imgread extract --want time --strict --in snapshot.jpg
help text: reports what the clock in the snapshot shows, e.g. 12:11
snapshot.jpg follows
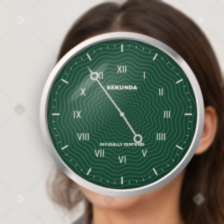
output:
4:54
